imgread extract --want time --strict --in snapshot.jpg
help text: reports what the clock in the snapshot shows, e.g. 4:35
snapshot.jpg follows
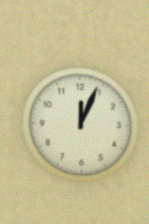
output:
12:04
